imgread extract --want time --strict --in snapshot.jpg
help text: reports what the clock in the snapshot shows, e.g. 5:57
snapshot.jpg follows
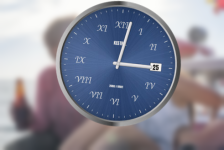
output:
3:02
